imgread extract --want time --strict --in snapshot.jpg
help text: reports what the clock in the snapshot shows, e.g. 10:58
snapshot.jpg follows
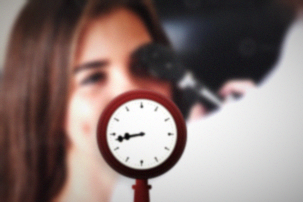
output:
8:43
